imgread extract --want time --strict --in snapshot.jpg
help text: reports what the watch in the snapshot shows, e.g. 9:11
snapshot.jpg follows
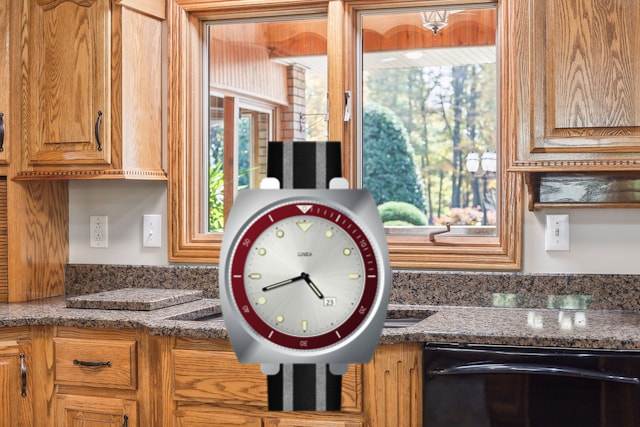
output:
4:42
